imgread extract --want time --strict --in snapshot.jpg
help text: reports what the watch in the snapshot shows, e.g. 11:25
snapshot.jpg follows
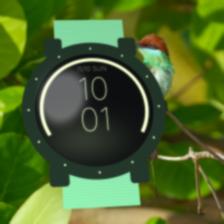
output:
10:01
